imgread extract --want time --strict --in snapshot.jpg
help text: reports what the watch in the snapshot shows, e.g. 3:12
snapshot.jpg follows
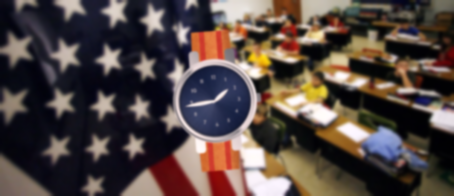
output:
1:44
